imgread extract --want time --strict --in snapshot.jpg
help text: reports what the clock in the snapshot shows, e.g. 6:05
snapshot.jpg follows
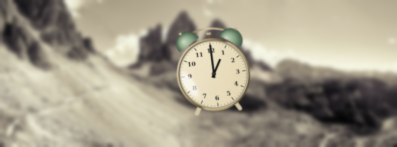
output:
1:00
